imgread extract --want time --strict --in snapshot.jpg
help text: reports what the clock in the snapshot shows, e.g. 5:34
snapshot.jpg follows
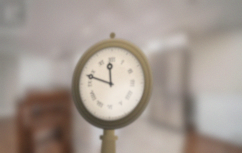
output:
11:48
